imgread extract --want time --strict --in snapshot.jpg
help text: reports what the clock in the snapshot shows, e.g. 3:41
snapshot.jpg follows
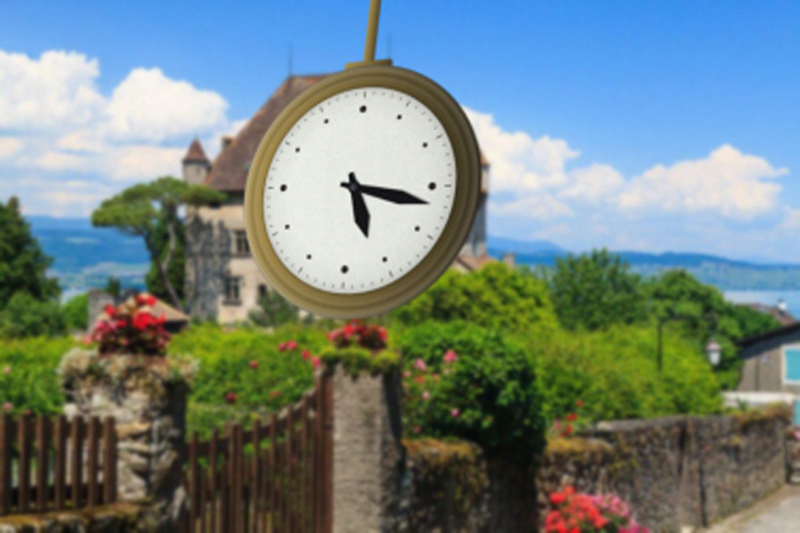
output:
5:17
